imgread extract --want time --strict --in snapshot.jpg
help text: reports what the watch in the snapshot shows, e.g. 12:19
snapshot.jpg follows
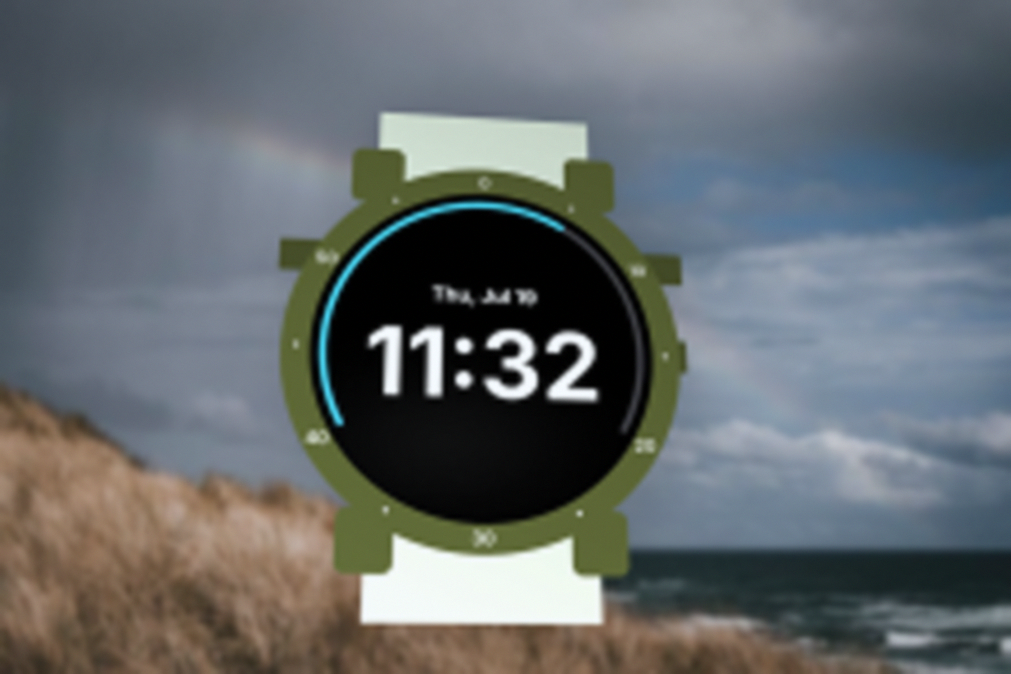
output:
11:32
